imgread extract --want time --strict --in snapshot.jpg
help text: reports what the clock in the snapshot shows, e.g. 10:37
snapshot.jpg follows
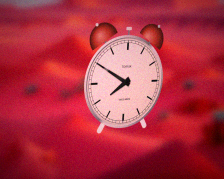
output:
7:50
